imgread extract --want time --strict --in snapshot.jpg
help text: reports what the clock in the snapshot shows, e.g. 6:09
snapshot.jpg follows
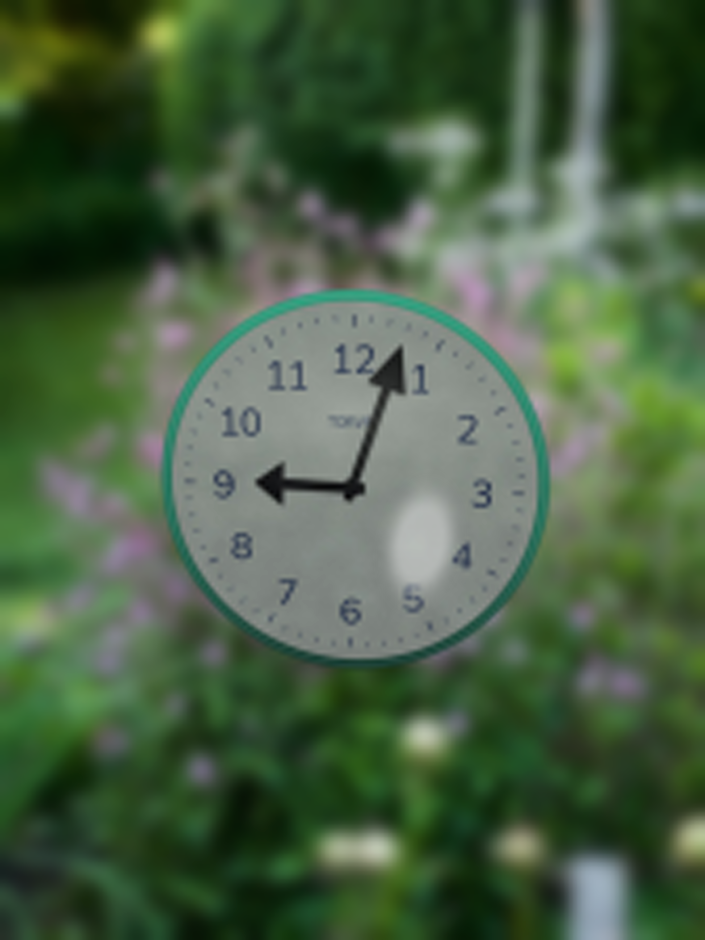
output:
9:03
